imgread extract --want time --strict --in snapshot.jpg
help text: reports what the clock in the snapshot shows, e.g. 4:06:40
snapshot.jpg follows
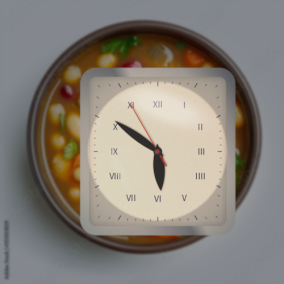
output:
5:50:55
